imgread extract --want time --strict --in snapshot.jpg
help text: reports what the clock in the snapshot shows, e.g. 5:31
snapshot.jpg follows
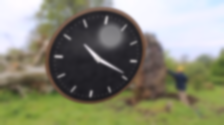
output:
10:19
